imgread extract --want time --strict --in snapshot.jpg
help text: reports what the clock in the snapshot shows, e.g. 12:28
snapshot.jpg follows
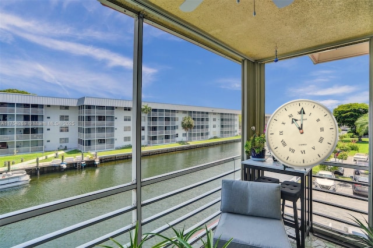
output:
11:01
